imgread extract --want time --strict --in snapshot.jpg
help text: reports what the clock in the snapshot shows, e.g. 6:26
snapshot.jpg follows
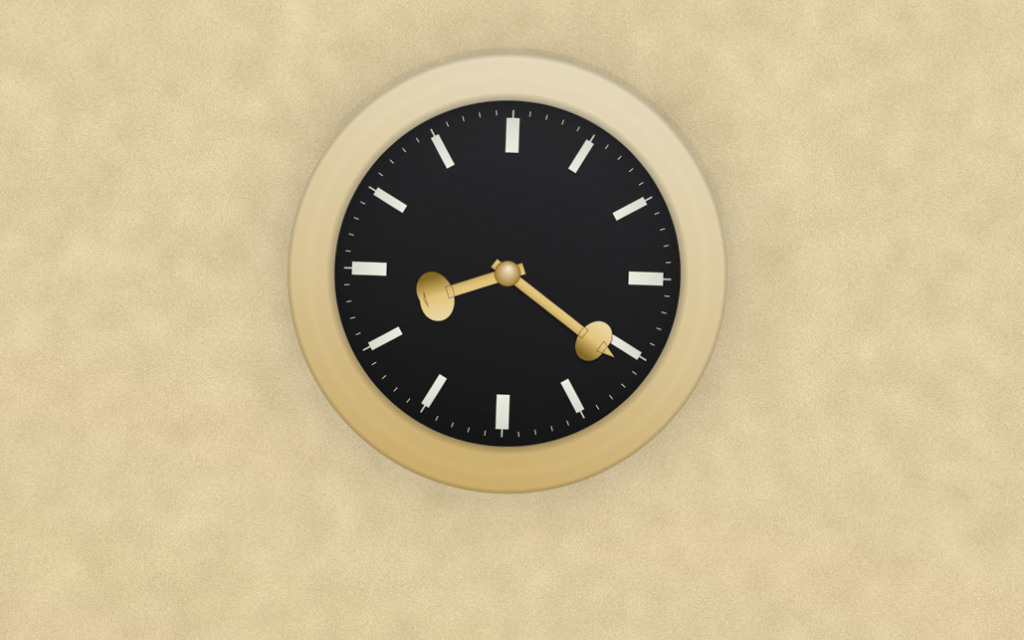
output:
8:21
